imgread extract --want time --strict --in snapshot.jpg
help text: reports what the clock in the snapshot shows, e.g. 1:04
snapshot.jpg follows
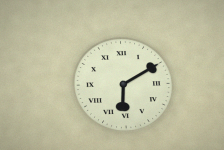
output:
6:10
